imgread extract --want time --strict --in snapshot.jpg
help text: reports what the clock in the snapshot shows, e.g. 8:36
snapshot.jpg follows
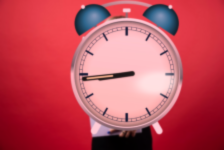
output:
8:44
